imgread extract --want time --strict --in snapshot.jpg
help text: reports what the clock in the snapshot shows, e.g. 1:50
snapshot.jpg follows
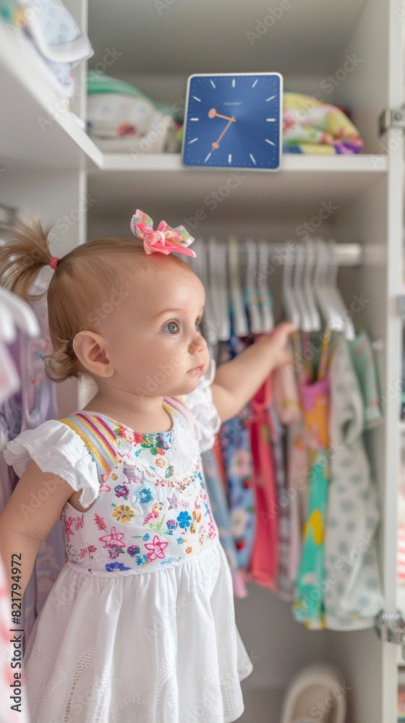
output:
9:35
